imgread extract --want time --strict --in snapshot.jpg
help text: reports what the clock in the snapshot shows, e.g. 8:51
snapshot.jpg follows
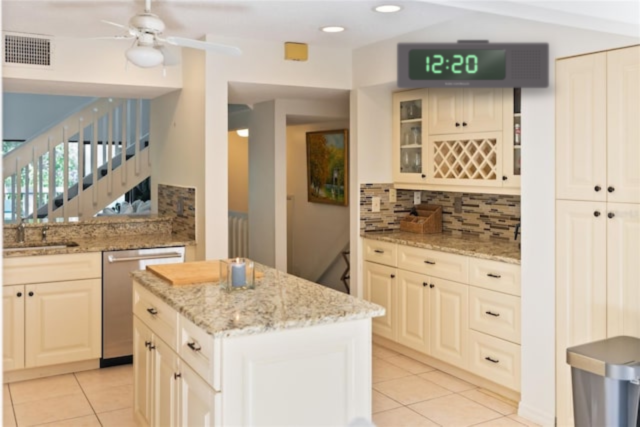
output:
12:20
